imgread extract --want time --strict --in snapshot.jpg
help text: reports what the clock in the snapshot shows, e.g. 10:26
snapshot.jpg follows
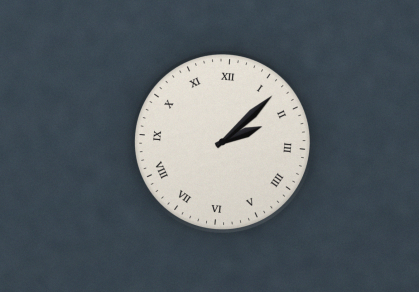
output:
2:07
